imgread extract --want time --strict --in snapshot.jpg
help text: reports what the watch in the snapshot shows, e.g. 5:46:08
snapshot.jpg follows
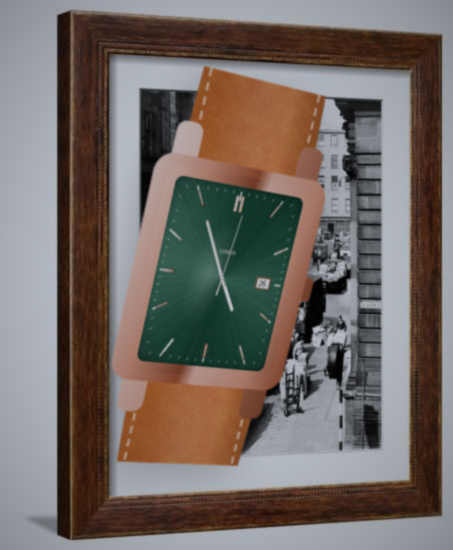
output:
4:55:01
